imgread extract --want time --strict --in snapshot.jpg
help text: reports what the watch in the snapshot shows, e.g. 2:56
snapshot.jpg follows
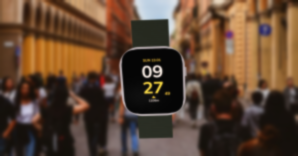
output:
9:27
